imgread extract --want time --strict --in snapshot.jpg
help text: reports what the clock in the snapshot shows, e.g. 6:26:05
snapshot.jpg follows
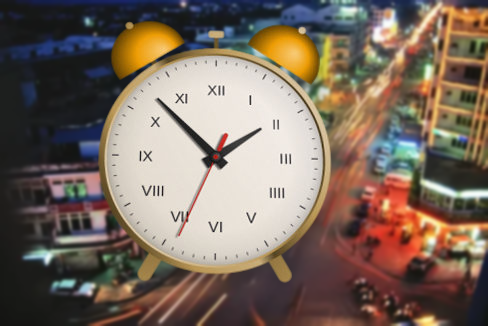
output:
1:52:34
